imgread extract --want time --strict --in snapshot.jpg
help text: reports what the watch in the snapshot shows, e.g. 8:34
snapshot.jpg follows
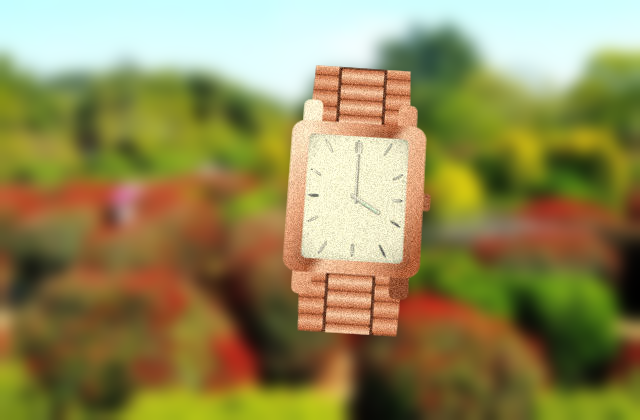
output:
4:00
